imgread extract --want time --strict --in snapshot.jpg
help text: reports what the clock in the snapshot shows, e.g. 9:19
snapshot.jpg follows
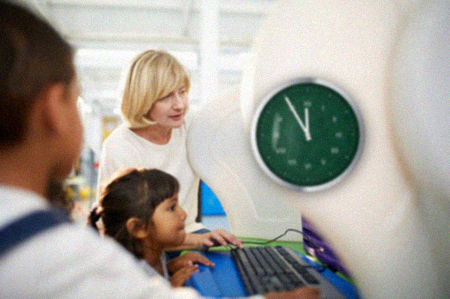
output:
11:55
